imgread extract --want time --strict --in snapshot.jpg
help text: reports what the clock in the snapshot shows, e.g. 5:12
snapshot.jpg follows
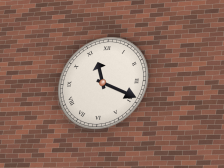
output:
11:19
